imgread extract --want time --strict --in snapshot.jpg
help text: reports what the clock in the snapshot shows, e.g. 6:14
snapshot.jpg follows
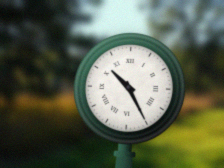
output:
10:25
